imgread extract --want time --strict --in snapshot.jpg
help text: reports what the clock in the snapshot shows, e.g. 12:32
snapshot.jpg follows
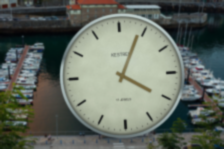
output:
4:04
